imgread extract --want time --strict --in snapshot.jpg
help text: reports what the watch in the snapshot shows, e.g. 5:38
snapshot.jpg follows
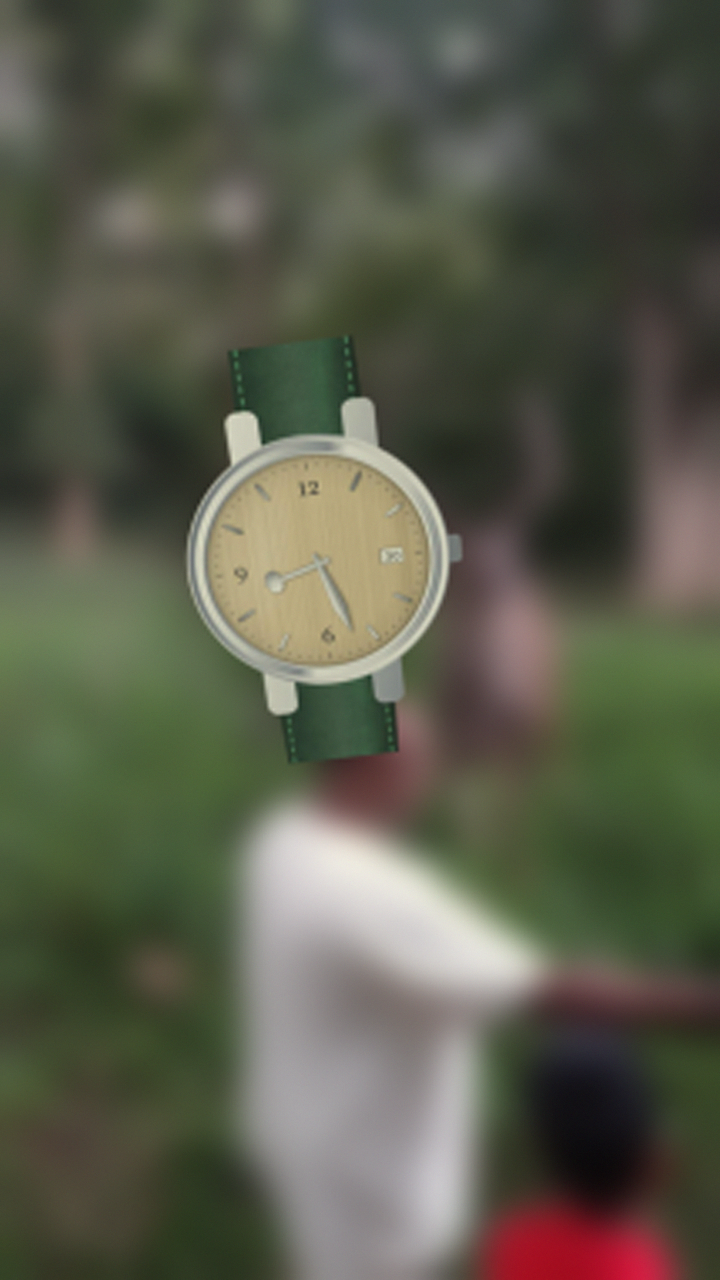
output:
8:27
